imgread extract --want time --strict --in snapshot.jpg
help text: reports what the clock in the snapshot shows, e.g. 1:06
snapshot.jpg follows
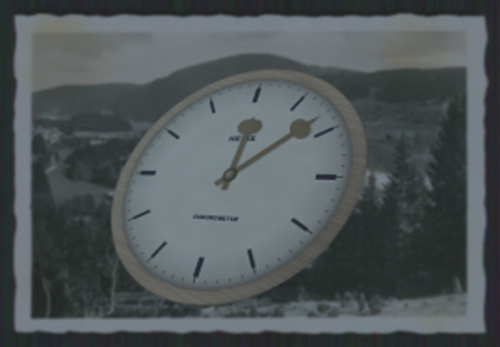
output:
12:08
